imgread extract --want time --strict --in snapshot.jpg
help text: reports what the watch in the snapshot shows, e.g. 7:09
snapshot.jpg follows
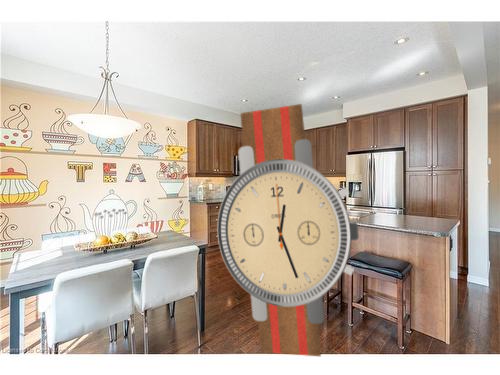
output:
12:27
